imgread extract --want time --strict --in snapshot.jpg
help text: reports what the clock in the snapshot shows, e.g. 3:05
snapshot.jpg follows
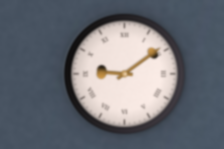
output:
9:09
